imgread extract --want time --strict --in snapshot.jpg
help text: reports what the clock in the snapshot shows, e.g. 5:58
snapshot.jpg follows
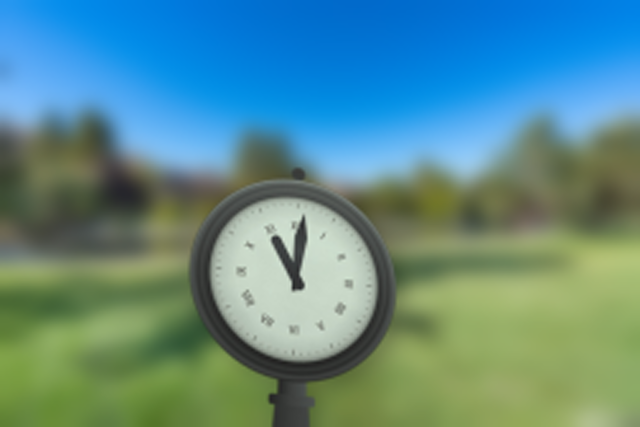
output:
11:01
